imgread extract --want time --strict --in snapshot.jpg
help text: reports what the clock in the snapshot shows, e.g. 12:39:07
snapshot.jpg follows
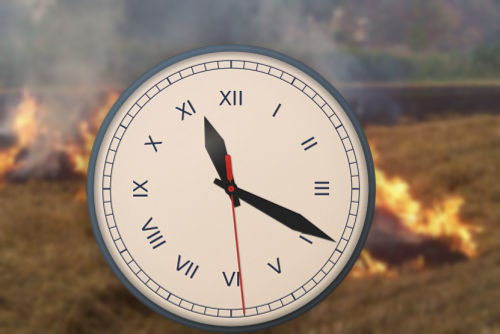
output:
11:19:29
